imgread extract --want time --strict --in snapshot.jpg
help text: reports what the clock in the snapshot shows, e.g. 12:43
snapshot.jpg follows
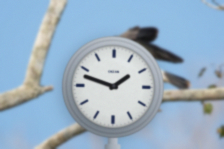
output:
1:48
